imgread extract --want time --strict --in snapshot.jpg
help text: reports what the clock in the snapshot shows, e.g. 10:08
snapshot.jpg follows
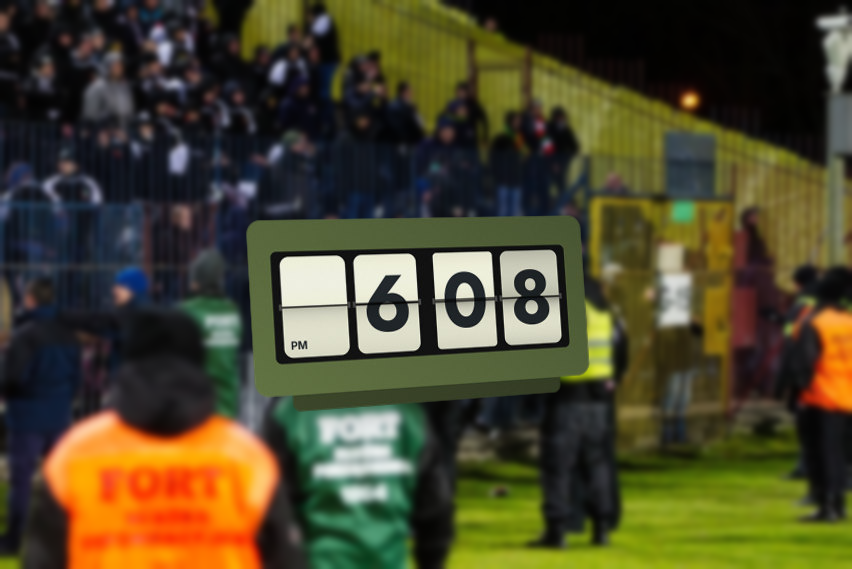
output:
6:08
